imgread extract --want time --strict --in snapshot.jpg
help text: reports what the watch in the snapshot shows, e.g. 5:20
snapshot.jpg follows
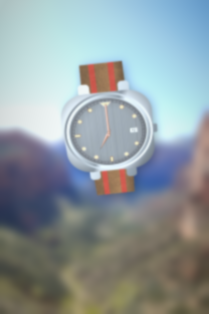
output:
7:00
